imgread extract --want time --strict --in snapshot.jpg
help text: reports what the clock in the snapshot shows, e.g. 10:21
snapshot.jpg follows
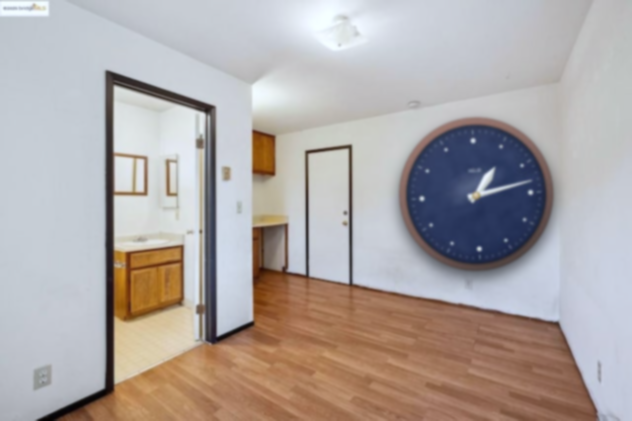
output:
1:13
